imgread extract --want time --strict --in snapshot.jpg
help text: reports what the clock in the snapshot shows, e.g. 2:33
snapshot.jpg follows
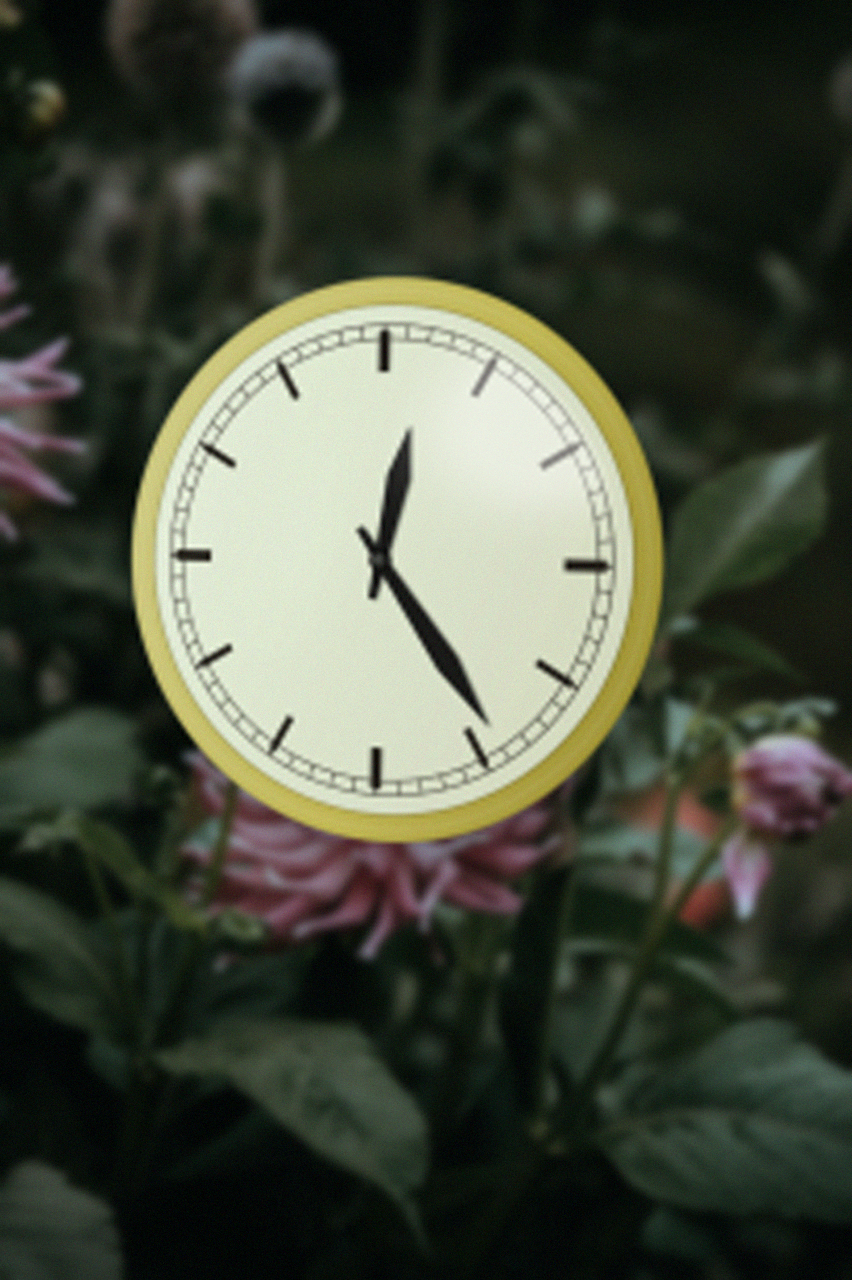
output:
12:24
